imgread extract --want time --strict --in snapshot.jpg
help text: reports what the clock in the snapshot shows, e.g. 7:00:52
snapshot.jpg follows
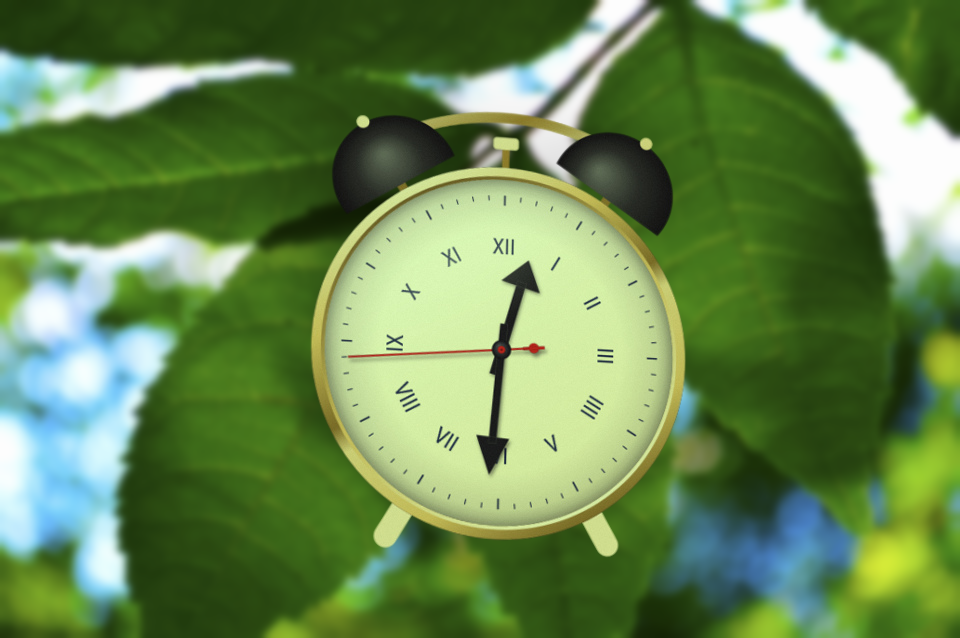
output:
12:30:44
